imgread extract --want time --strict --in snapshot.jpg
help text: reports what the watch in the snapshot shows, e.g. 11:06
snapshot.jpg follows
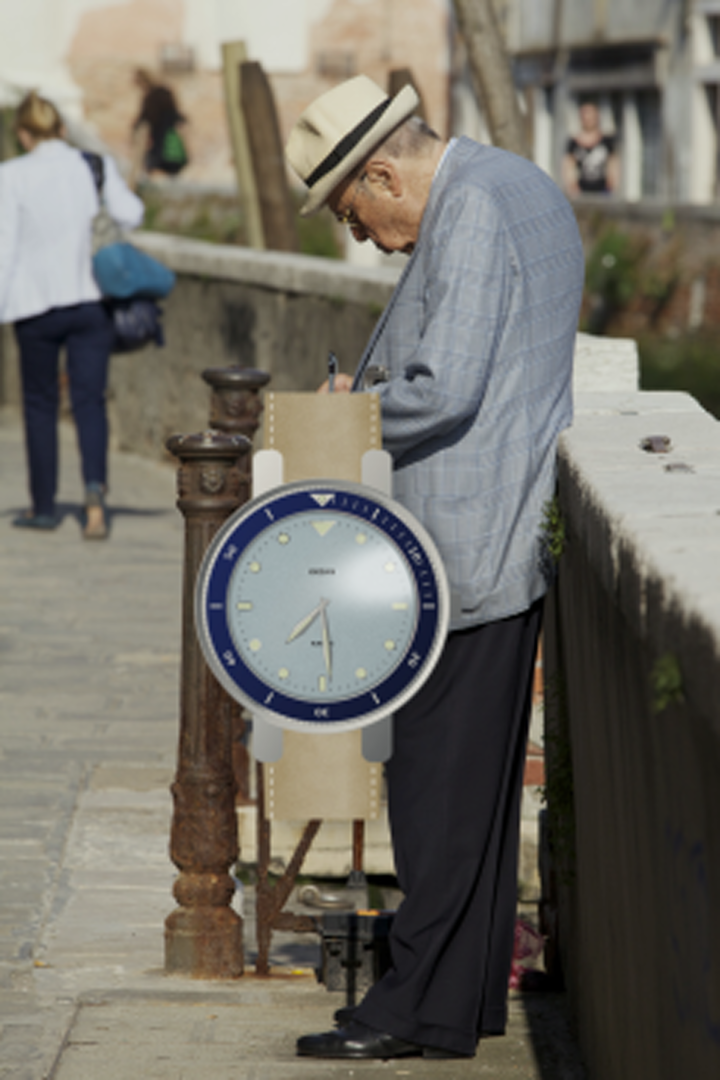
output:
7:29
